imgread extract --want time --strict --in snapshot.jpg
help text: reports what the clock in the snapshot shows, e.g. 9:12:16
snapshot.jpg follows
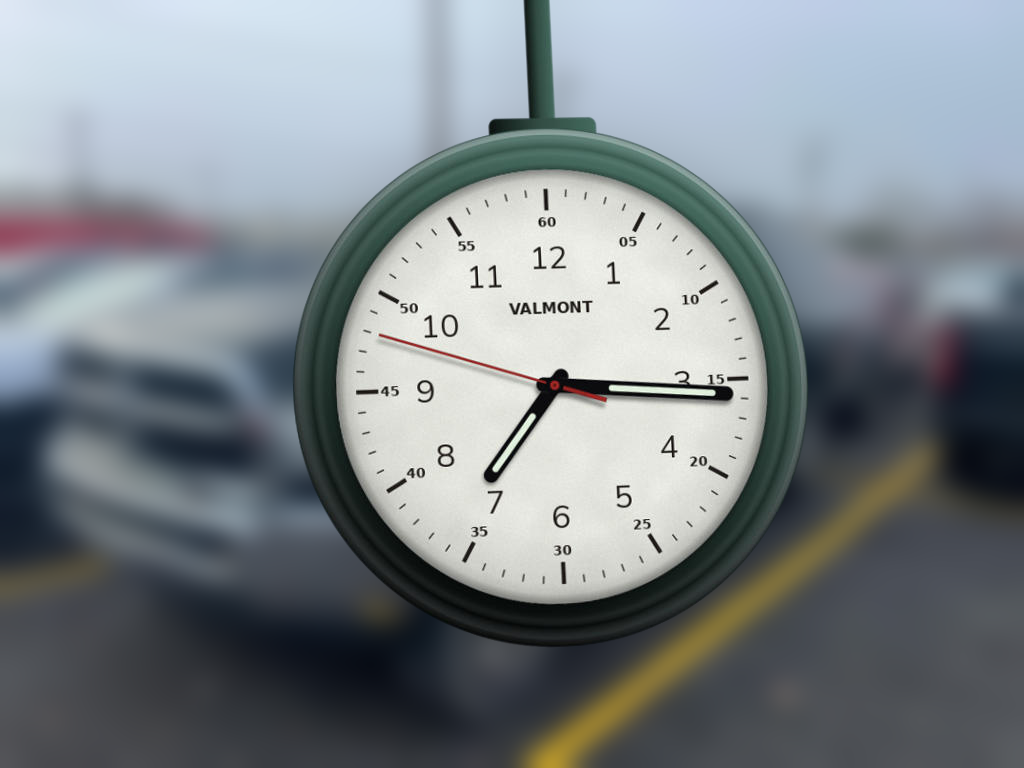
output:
7:15:48
